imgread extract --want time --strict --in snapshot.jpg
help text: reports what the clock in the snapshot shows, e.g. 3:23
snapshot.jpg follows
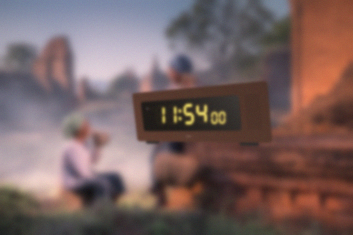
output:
11:54
